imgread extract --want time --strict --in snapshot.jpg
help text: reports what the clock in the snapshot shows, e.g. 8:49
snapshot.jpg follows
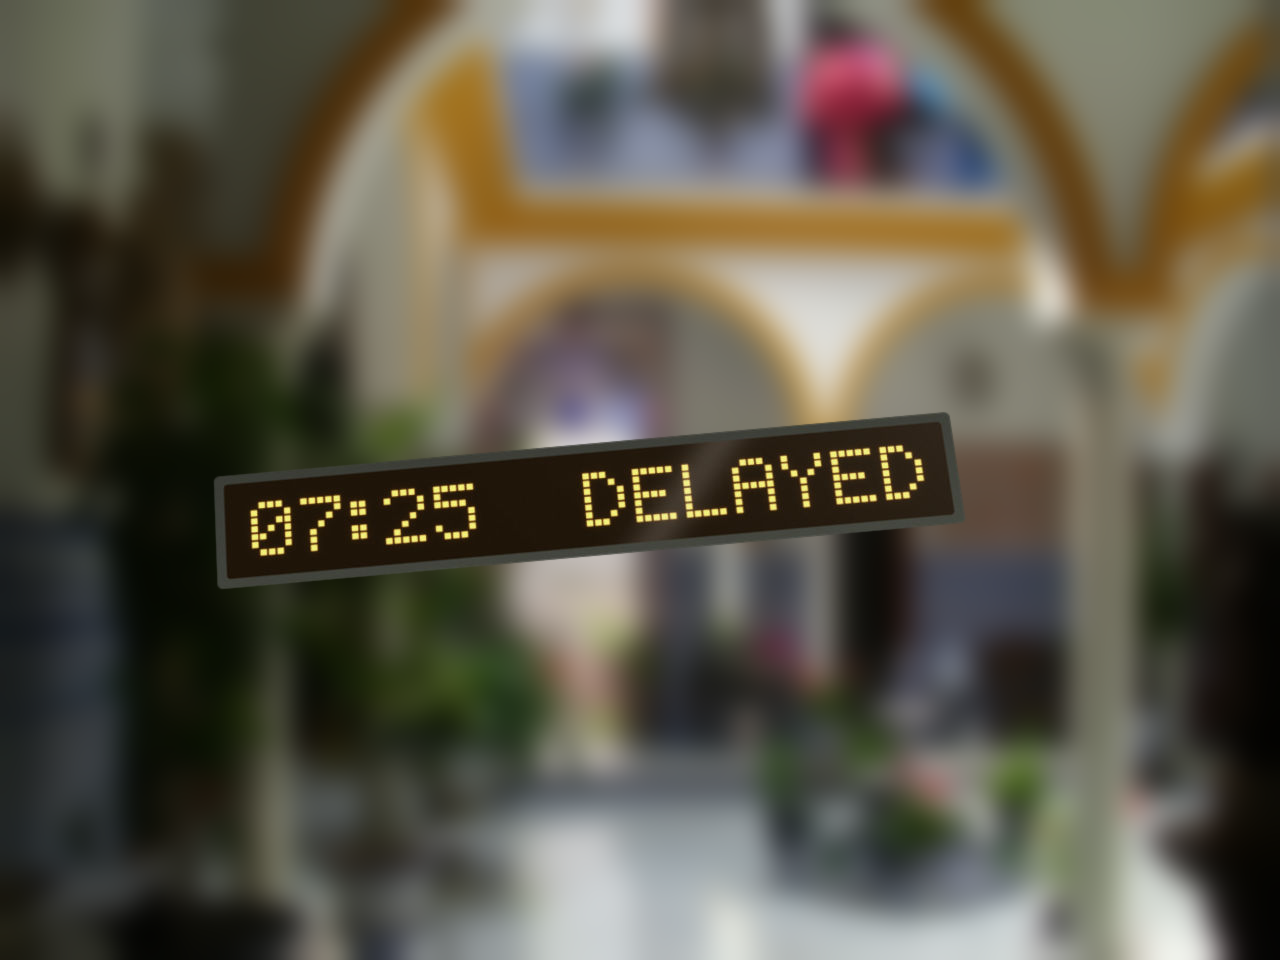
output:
7:25
